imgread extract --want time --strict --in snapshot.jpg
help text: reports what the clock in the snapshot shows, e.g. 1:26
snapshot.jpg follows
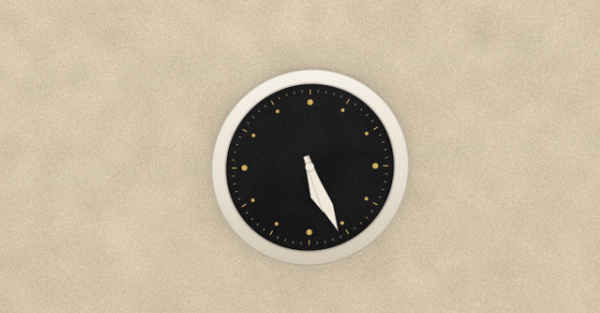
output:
5:26
